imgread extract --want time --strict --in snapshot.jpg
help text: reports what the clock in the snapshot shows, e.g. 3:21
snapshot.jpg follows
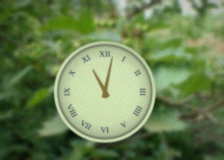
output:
11:02
